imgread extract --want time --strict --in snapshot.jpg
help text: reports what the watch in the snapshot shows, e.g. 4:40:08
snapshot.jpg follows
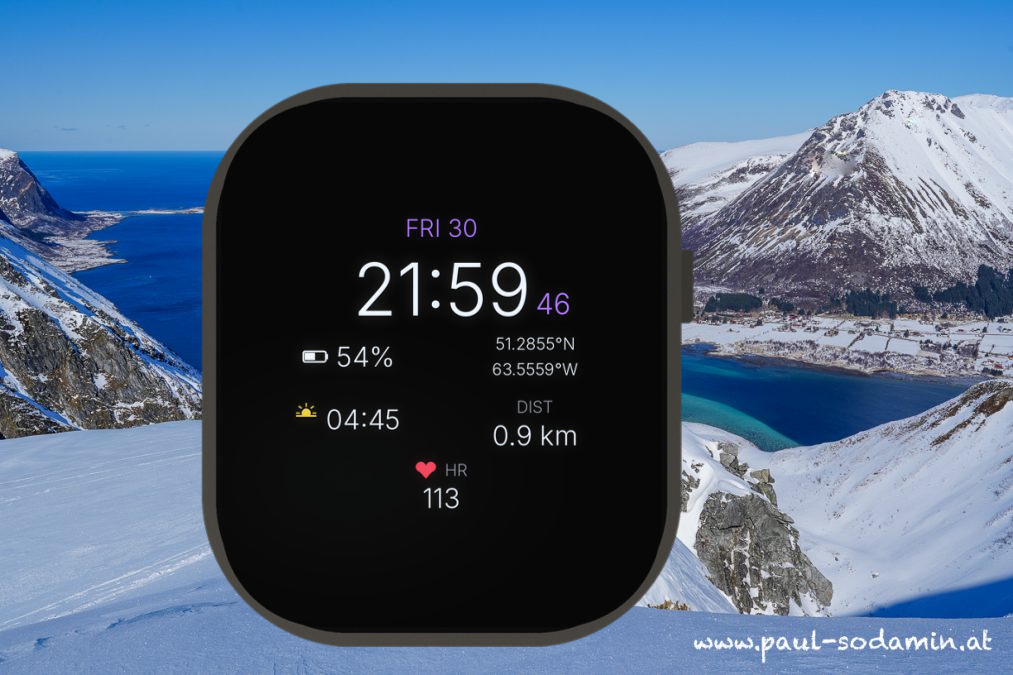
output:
21:59:46
